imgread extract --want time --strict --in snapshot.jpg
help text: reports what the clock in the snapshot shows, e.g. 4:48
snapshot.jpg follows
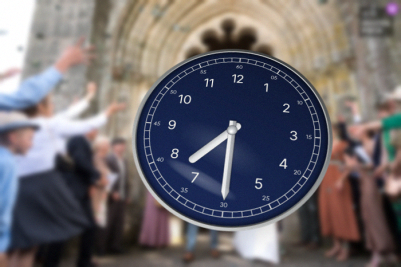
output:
7:30
